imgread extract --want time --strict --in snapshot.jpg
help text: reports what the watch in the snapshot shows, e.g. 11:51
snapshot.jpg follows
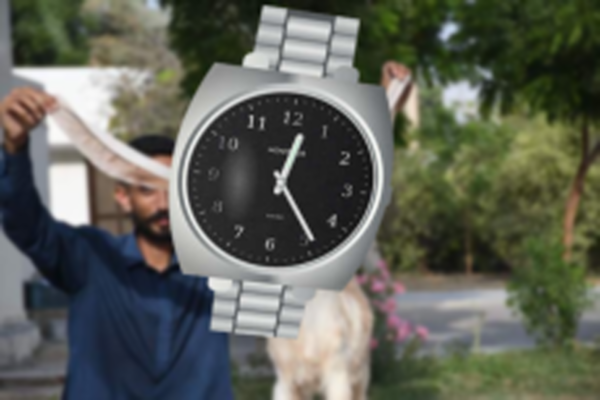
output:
12:24
